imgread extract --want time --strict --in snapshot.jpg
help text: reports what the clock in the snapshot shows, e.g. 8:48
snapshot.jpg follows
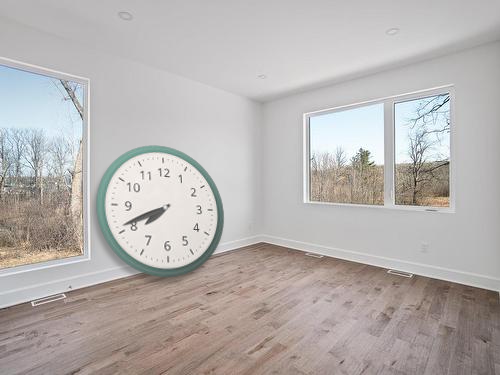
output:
7:41
